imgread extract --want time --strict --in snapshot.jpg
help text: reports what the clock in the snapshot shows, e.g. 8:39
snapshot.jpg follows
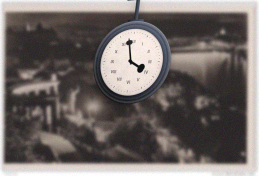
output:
3:58
